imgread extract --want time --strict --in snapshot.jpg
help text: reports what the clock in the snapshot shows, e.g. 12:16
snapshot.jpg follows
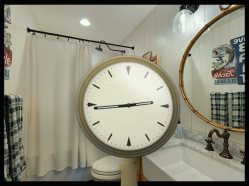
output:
2:44
